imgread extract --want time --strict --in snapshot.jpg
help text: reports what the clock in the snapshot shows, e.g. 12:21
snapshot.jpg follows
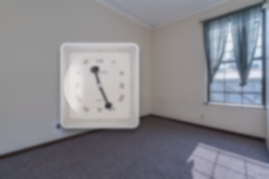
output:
11:26
